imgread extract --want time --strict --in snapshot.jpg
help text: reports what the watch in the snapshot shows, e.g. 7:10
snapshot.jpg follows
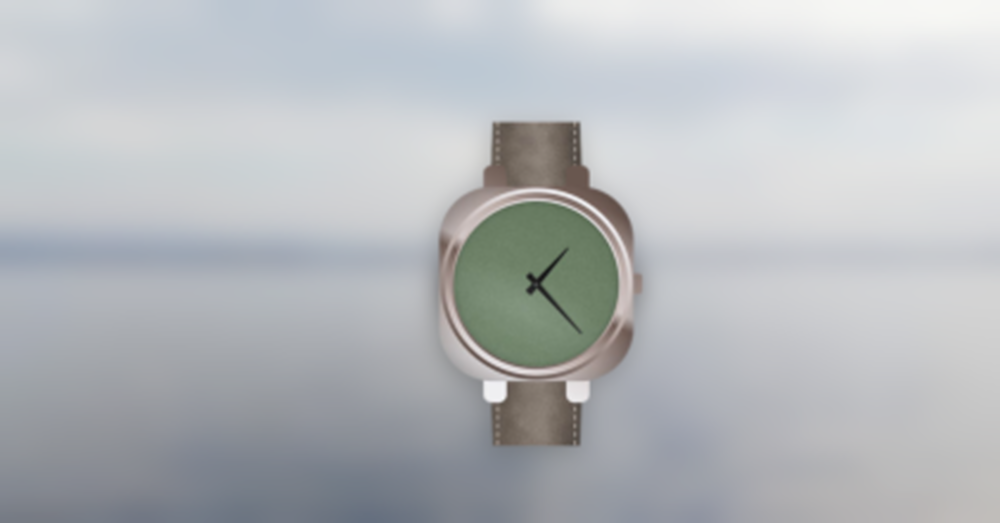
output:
1:23
